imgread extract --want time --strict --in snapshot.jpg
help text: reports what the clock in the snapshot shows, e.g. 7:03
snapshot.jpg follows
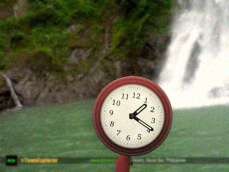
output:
1:19
